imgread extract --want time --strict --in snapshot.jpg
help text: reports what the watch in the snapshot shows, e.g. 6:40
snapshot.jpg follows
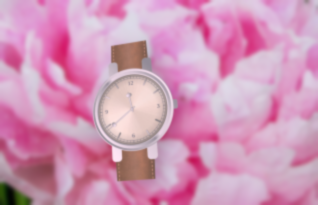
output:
11:39
